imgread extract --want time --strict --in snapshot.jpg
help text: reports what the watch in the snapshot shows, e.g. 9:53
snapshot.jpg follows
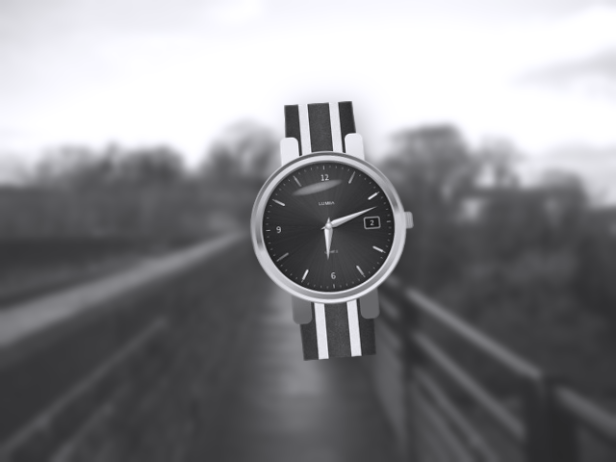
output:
6:12
